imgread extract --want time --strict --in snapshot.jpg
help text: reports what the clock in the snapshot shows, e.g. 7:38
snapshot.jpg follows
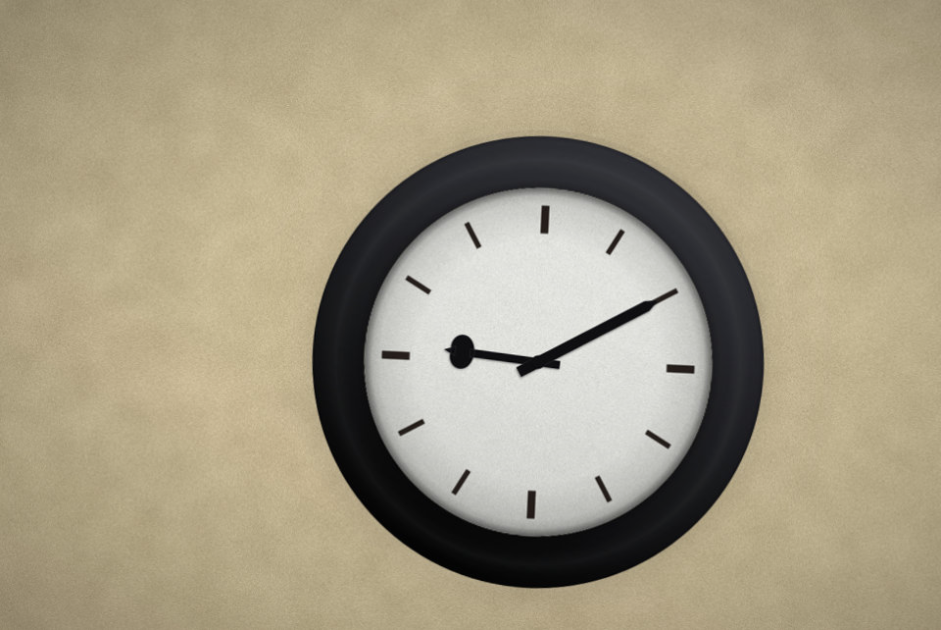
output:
9:10
